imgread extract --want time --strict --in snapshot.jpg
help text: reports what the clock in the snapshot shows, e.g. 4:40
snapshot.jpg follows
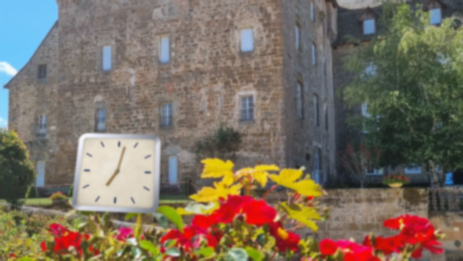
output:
7:02
